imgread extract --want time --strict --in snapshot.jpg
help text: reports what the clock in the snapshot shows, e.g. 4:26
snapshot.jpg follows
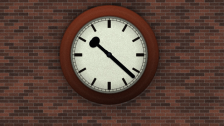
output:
10:22
